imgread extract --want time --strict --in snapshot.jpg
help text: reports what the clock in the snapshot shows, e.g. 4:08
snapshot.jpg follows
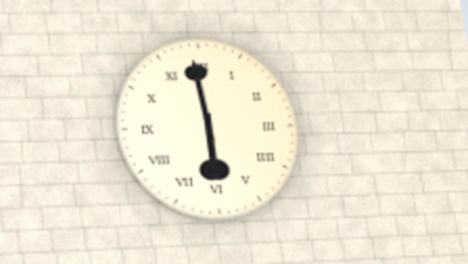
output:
5:59
